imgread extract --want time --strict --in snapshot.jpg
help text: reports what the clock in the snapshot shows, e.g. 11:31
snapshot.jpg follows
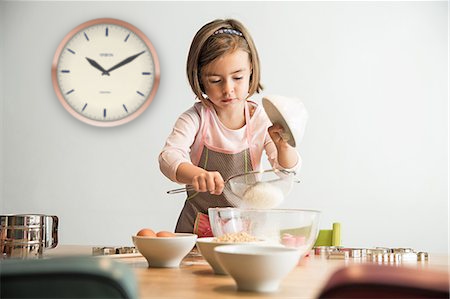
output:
10:10
